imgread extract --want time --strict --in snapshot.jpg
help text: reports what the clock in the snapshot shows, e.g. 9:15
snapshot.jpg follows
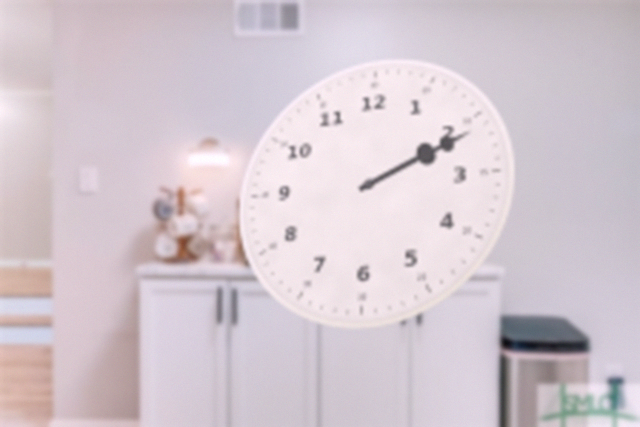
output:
2:11
